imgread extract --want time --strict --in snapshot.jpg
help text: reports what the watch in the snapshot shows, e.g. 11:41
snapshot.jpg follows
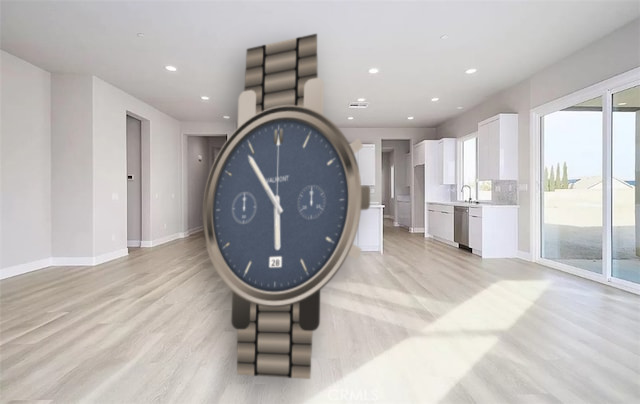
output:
5:54
